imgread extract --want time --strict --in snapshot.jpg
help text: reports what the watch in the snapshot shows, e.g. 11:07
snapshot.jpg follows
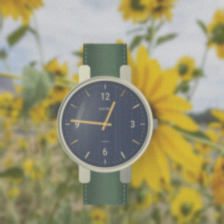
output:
12:46
